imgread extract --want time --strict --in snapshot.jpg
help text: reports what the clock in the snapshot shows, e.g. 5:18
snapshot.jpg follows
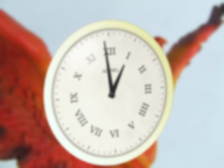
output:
12:59
